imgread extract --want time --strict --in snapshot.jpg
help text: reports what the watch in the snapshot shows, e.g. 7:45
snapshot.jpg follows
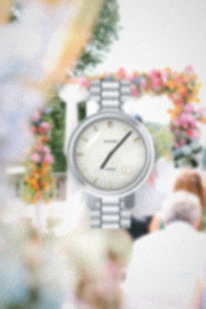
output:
7:07
